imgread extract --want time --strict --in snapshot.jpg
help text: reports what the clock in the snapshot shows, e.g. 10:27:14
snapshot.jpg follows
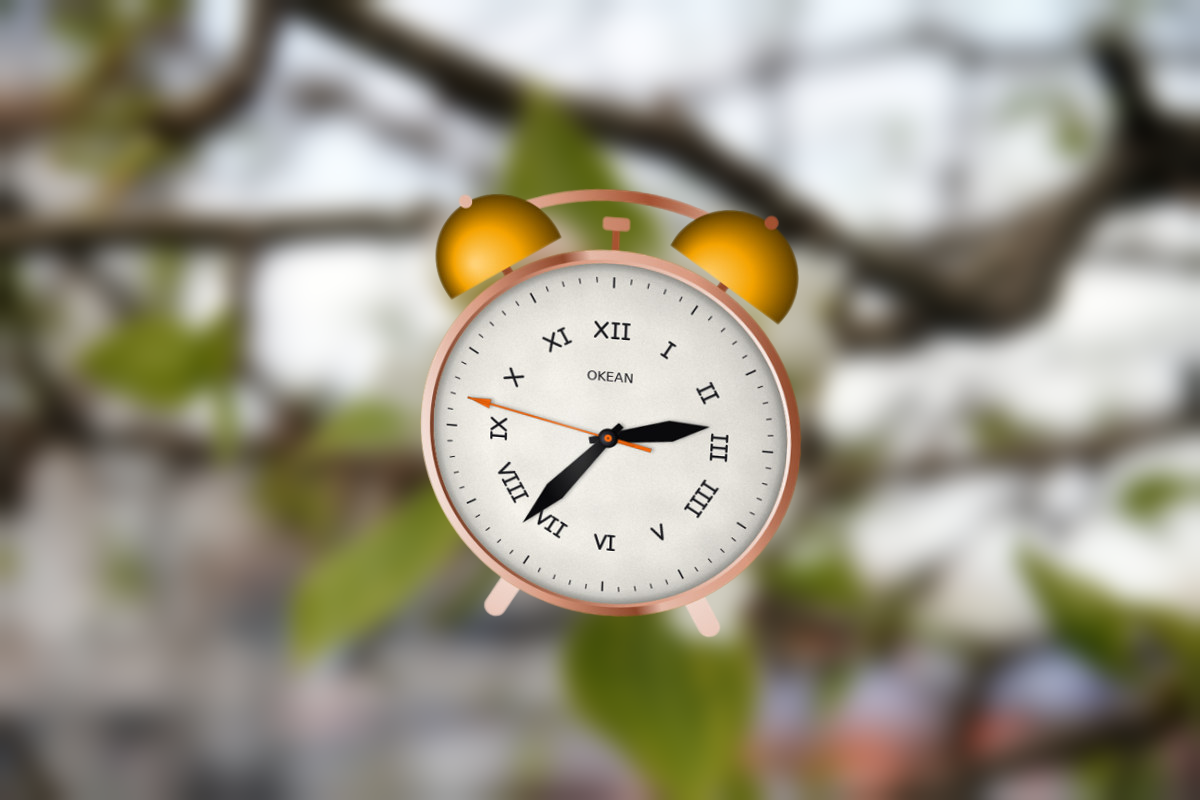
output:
2:36:47
